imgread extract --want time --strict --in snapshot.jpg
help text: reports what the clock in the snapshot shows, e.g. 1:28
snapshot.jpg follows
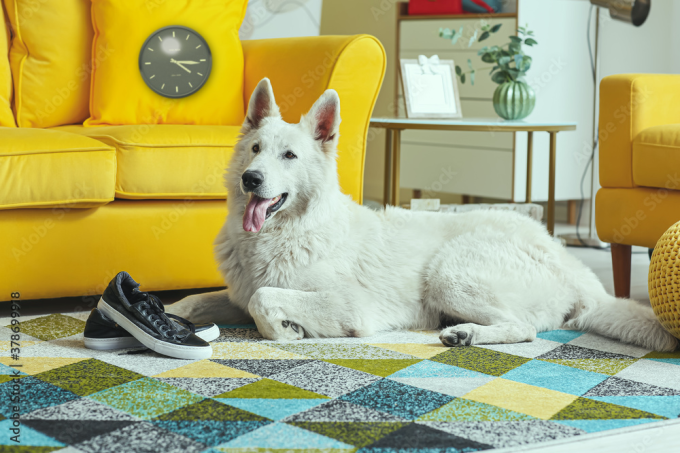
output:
4:16
